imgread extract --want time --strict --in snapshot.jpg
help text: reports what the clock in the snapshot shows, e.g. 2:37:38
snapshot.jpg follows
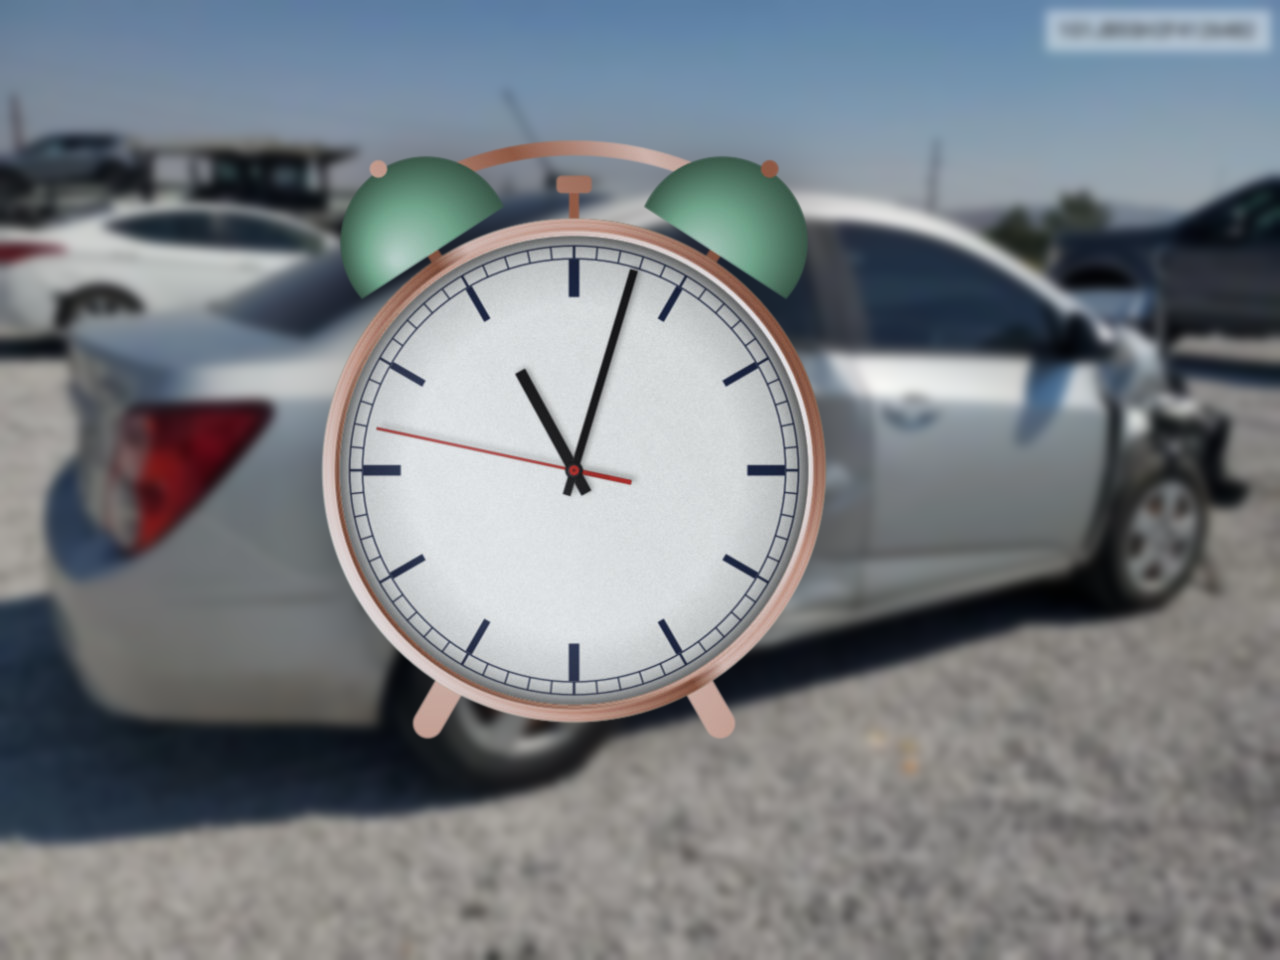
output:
11:02:47
